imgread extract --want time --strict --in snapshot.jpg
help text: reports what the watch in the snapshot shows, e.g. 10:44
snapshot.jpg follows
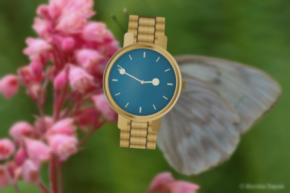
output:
2:49
